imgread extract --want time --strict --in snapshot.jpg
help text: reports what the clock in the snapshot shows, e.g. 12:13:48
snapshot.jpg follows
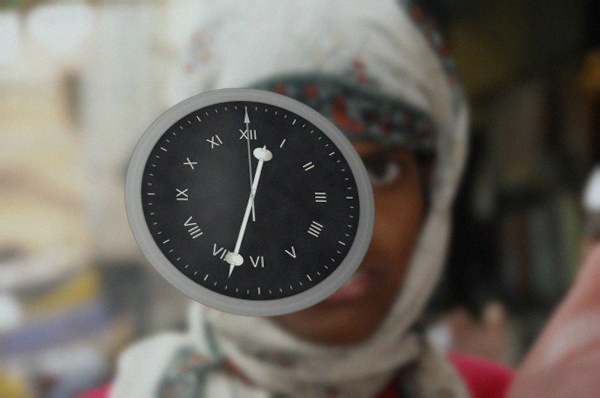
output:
12:33:00
